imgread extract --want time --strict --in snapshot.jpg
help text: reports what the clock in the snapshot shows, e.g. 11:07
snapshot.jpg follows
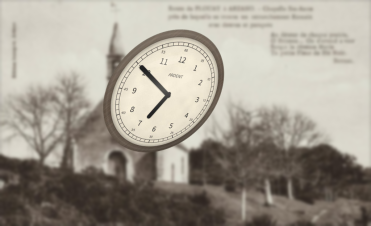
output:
6:50
